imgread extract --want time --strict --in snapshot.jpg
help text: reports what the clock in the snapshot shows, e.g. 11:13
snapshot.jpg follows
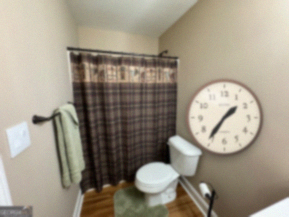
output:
1:36
